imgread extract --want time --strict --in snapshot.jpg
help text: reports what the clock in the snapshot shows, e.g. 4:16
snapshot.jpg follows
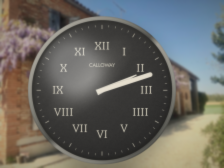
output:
2:12
